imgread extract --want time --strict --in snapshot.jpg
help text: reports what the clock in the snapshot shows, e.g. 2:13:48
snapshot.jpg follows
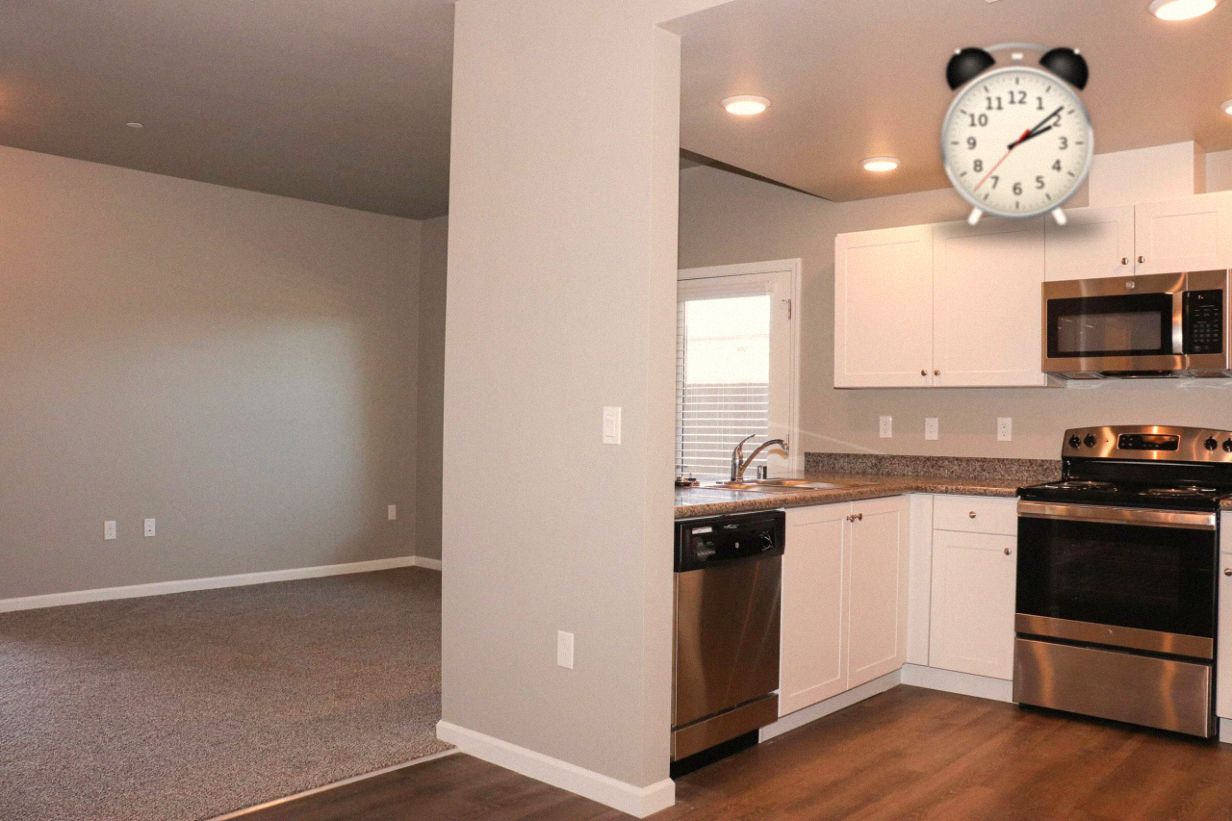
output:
2:08:37
